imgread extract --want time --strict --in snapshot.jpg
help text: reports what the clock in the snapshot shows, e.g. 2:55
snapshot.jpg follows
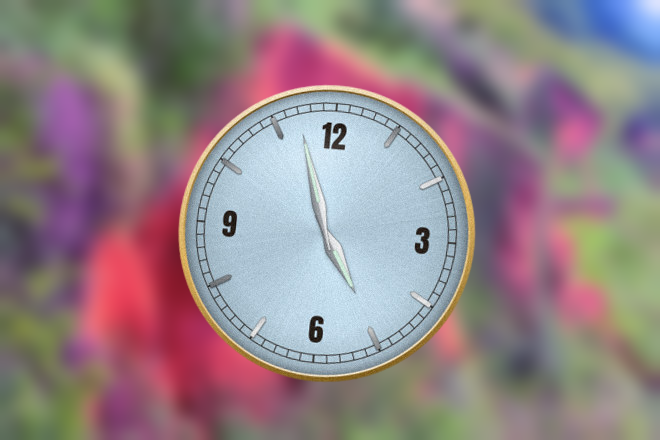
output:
4:57
